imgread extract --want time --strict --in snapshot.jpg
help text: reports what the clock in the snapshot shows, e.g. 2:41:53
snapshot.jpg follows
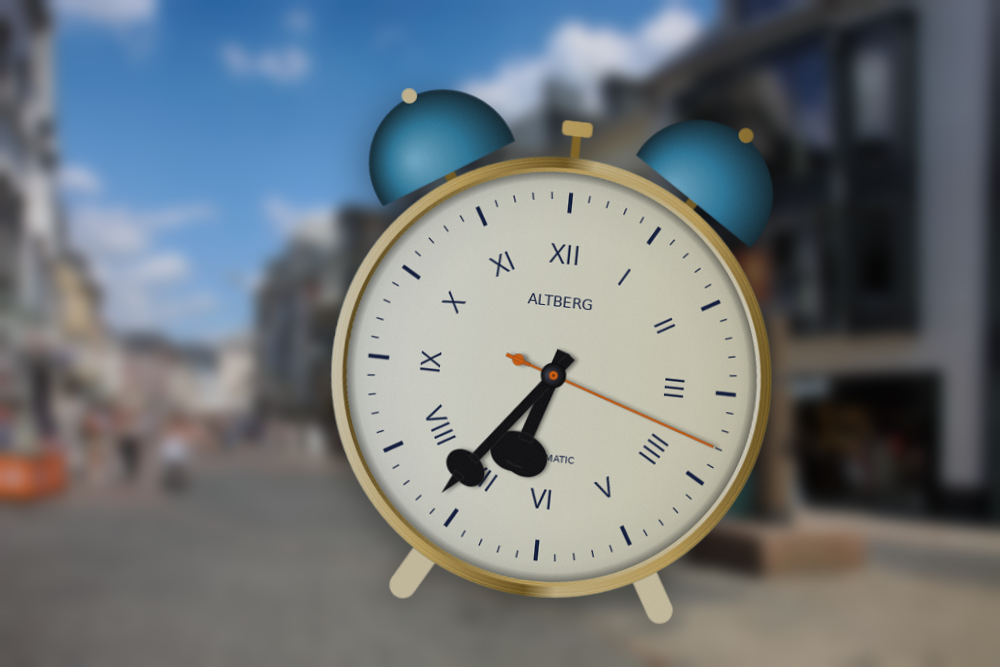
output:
6:36:18
